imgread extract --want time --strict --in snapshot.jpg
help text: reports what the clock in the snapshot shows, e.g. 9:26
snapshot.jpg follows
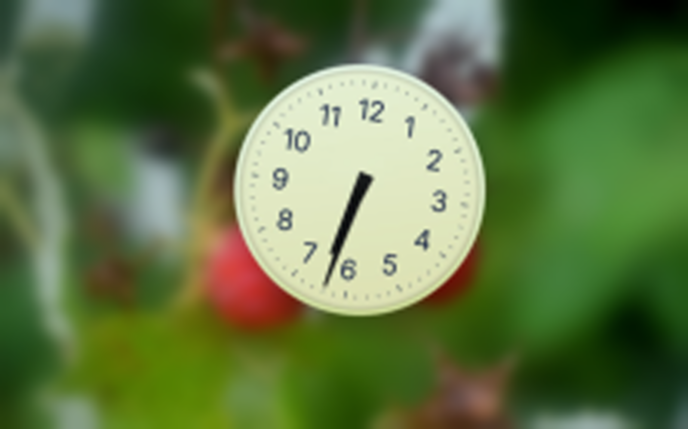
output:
6:32
